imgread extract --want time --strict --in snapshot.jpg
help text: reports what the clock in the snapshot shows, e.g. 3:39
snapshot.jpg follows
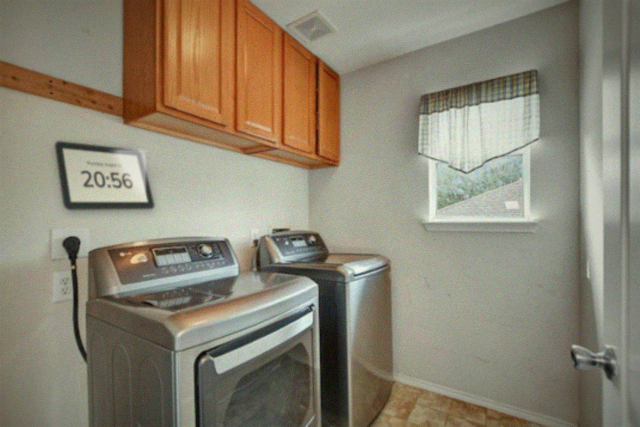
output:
20:56
